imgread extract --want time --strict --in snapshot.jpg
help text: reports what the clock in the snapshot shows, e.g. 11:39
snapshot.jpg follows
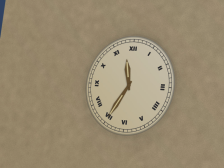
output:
11:35
